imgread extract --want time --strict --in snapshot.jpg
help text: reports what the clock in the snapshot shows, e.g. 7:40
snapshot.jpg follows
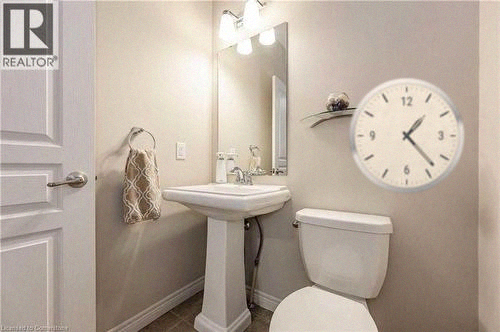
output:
1:23
